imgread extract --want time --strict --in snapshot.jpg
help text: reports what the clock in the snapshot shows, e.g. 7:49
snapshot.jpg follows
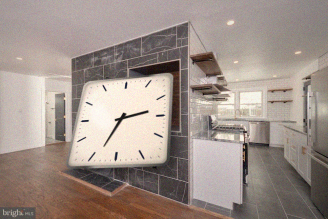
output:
2:34
